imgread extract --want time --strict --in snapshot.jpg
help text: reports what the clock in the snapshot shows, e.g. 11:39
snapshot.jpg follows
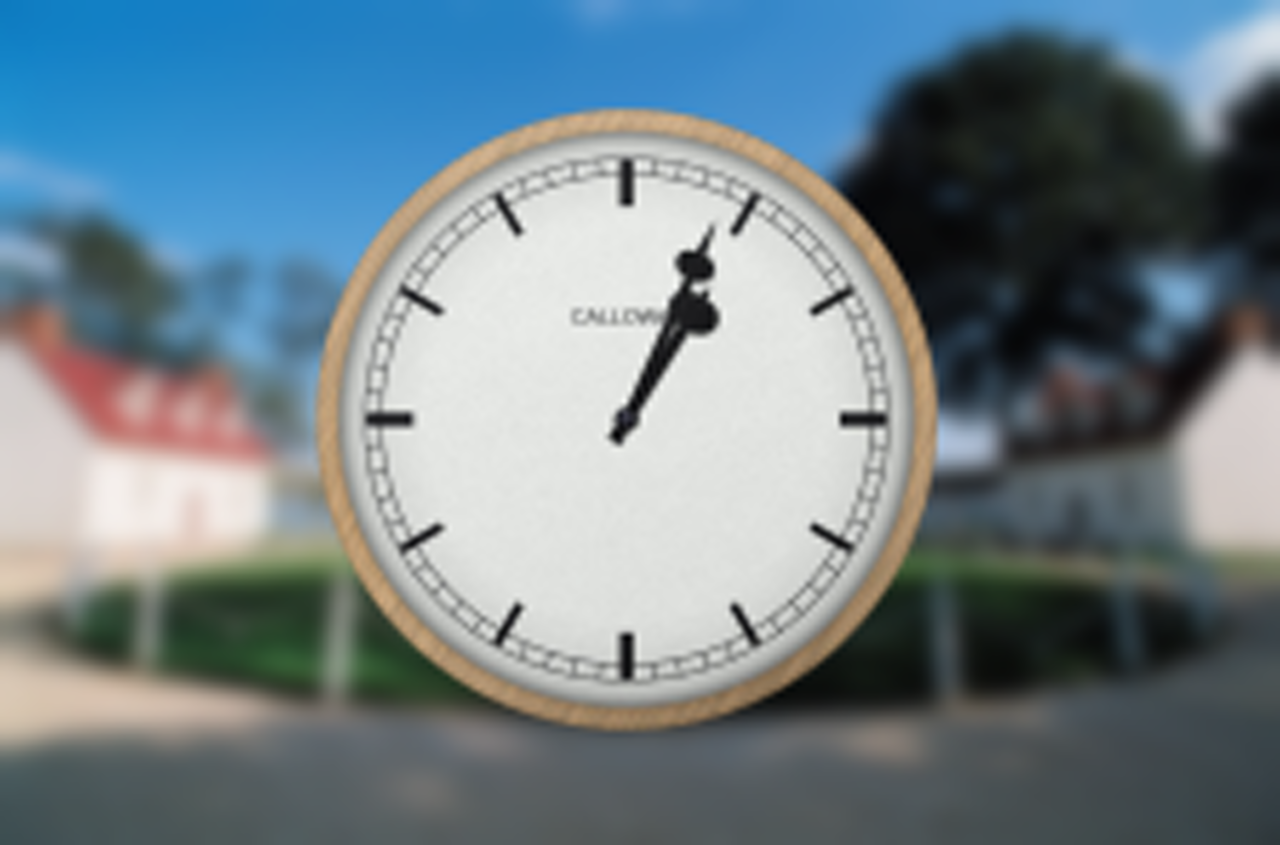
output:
1:04
